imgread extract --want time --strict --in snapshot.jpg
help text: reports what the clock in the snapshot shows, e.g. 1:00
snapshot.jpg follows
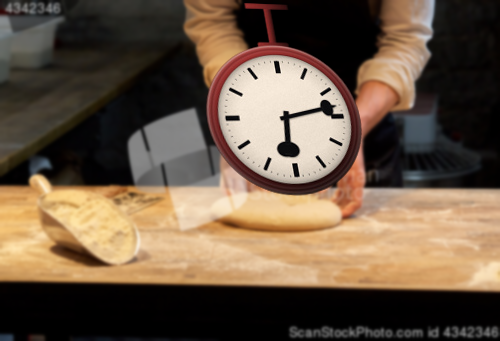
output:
6:13
